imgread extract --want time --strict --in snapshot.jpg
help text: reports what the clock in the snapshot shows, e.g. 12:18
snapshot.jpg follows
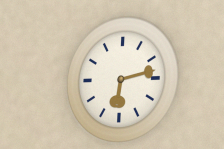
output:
6:13
